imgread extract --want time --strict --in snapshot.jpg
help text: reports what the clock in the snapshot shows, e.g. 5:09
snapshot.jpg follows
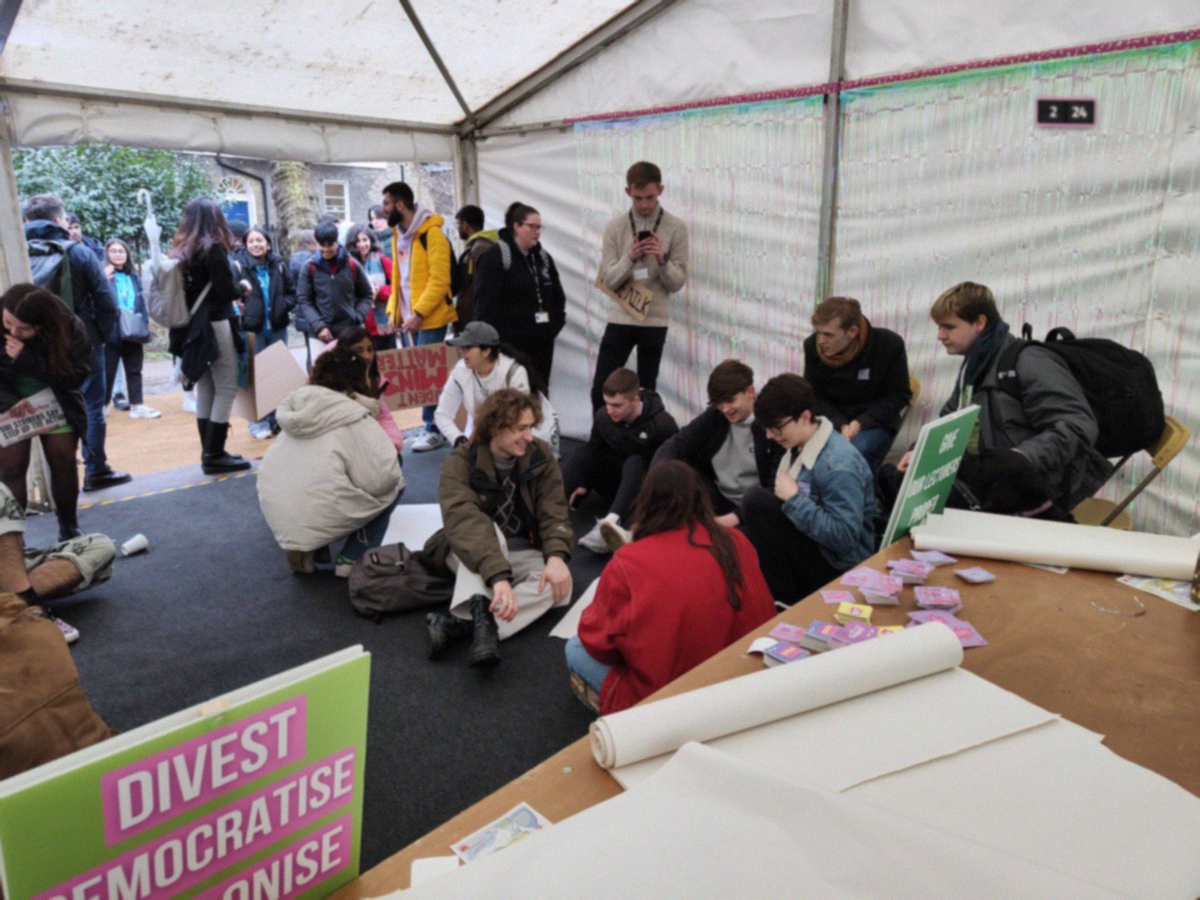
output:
2:24
